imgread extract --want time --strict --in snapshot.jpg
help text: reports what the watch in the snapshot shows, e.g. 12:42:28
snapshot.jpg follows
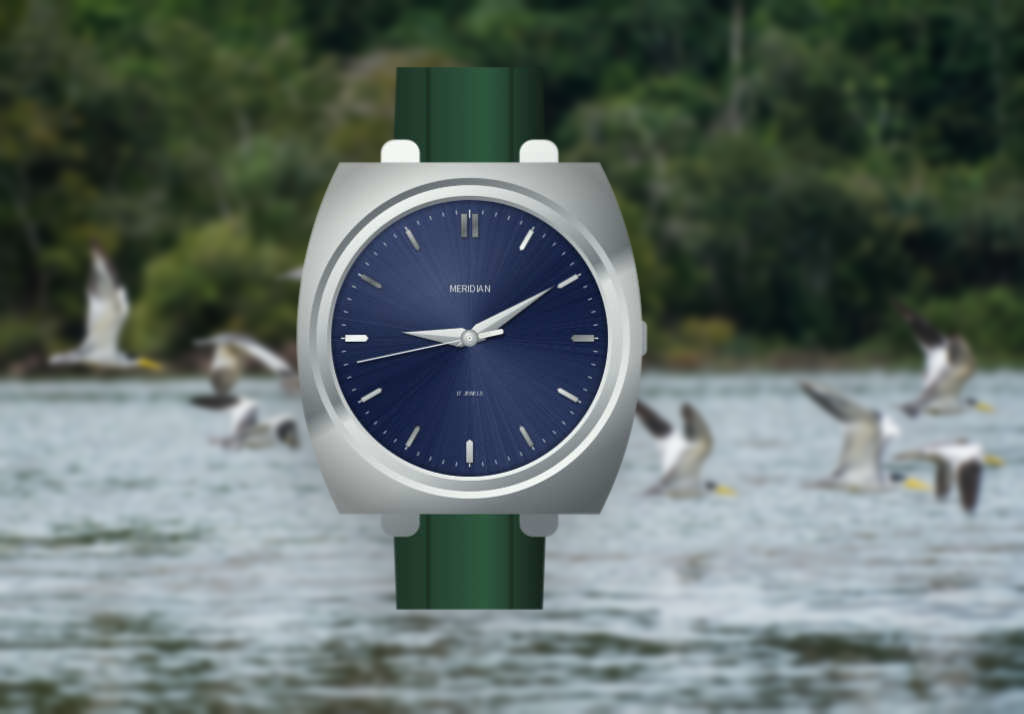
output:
9:09:43
